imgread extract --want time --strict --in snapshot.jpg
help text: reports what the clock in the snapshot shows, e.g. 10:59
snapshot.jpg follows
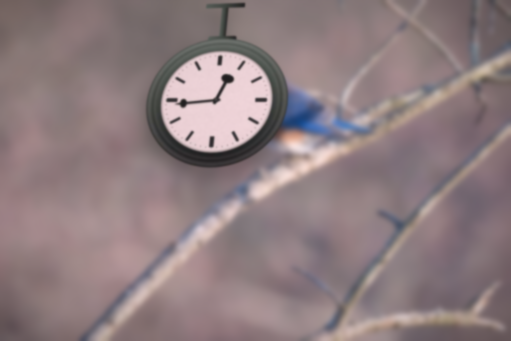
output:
12:44
